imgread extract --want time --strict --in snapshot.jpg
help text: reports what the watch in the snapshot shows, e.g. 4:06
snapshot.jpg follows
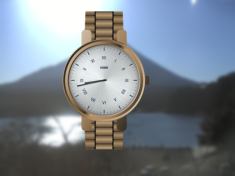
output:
8:43
